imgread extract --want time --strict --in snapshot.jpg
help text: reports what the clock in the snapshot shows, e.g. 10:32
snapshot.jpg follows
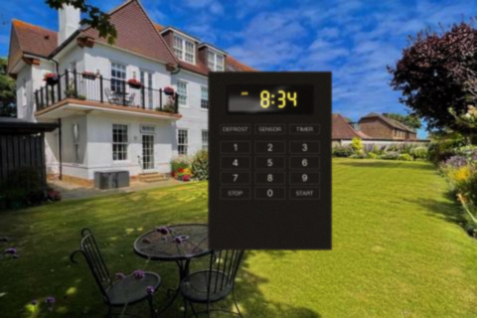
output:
8:34
